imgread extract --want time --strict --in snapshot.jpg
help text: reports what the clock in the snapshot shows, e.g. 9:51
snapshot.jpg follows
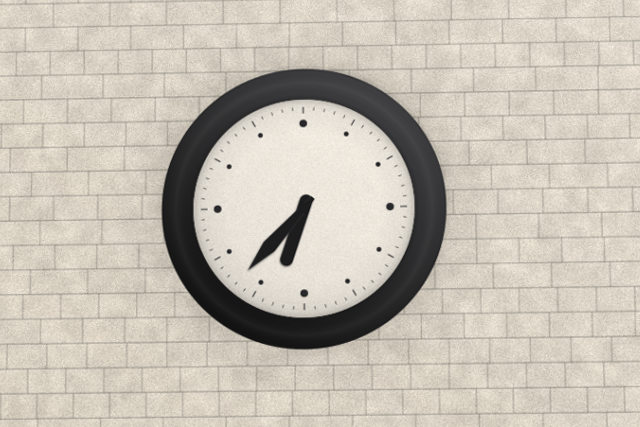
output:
6:37
